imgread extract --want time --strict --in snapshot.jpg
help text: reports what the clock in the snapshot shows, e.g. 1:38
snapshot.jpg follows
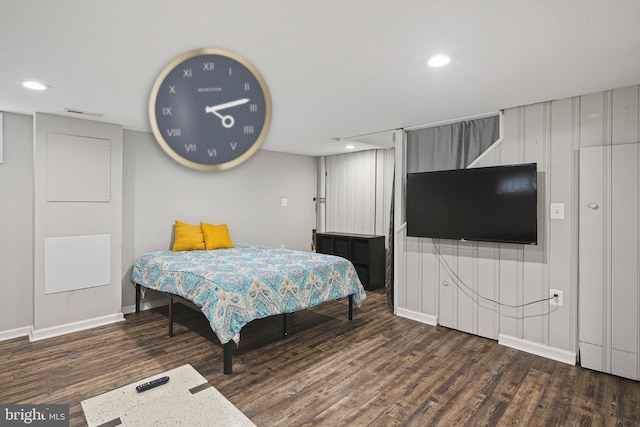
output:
4:13
